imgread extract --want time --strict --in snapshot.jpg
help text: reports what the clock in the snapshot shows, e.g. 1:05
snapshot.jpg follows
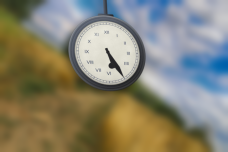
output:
5:25
